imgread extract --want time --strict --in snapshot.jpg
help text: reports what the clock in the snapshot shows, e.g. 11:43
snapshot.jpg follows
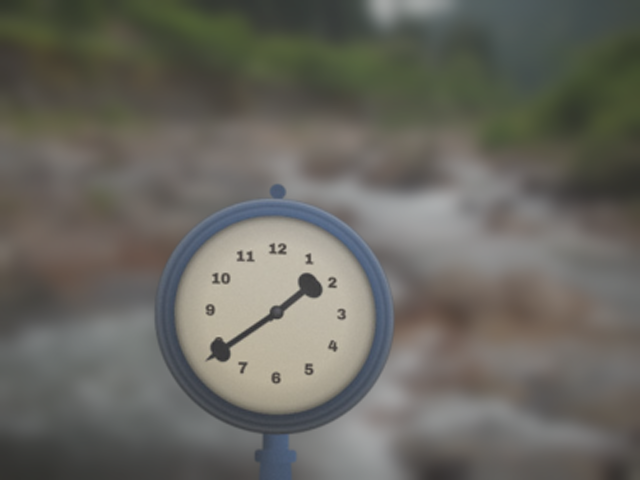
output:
1:39
